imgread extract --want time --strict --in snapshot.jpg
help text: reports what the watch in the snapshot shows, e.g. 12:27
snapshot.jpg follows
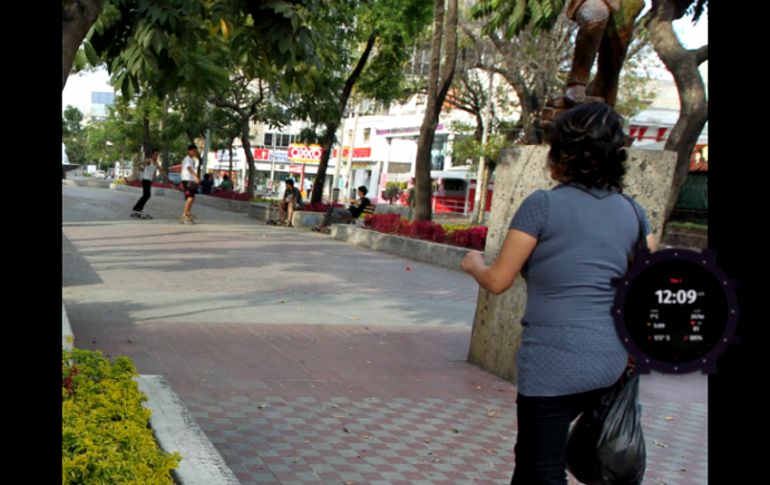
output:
12:09
